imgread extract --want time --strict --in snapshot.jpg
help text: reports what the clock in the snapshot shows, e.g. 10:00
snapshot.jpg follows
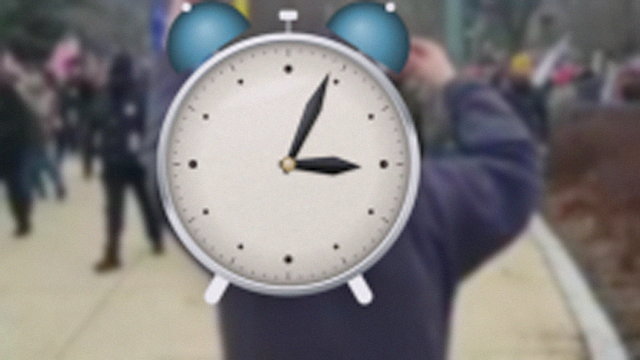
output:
3:04
